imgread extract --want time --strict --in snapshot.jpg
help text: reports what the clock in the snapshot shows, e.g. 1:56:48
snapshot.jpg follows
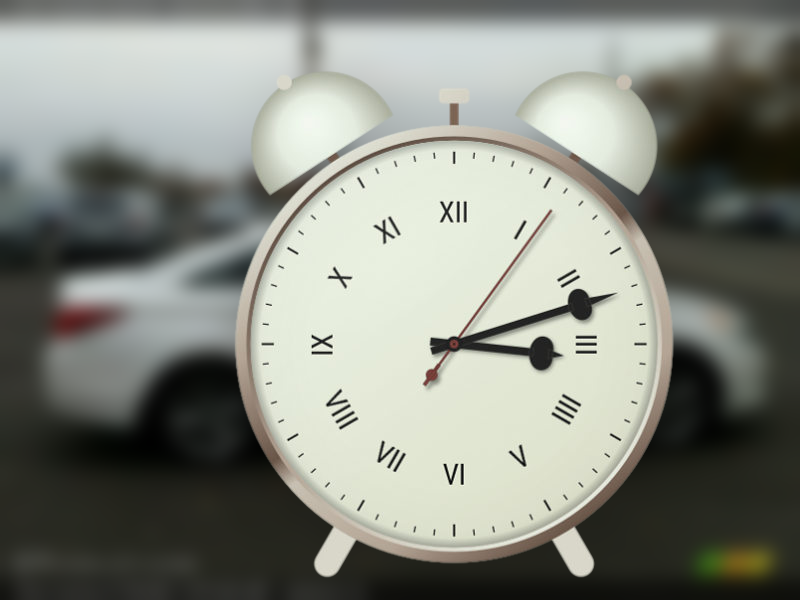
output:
3:12:06
